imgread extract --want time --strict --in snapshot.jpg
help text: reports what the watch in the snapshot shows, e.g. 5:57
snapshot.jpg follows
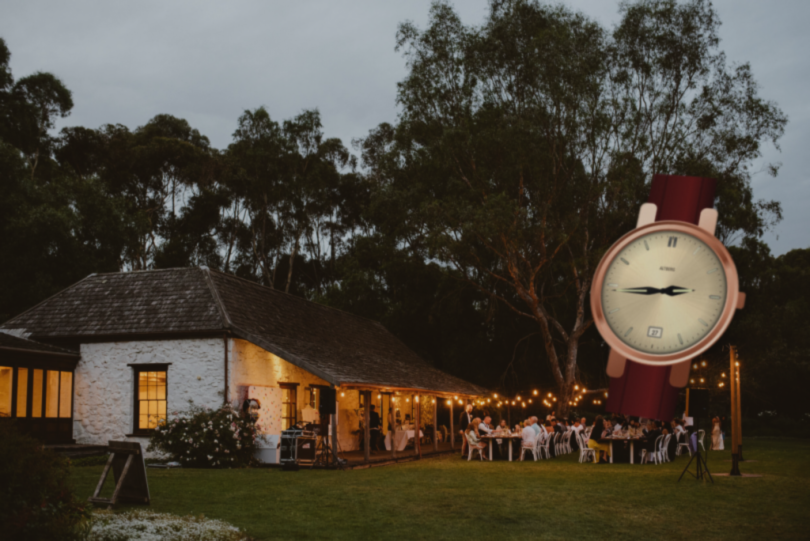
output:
2:44
